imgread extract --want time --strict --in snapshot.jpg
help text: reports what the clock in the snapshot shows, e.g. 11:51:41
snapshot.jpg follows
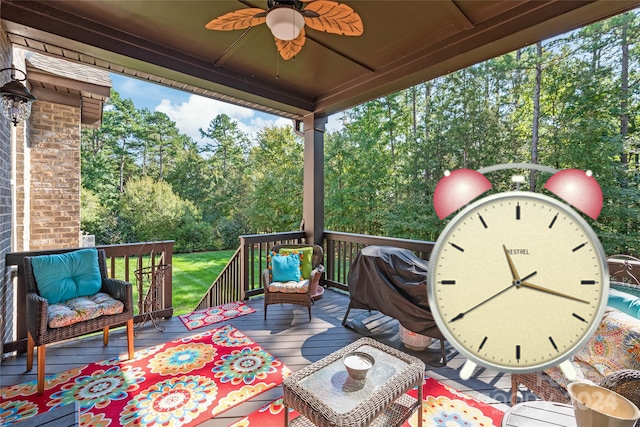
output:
11:17:40
